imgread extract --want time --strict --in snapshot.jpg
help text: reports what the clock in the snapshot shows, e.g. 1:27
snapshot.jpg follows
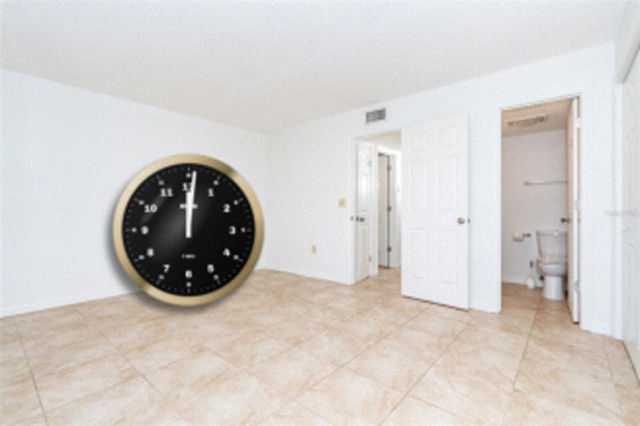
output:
12:01
